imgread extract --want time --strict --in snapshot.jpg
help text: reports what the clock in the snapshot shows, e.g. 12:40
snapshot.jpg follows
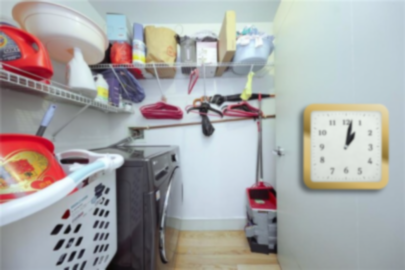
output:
1:02
